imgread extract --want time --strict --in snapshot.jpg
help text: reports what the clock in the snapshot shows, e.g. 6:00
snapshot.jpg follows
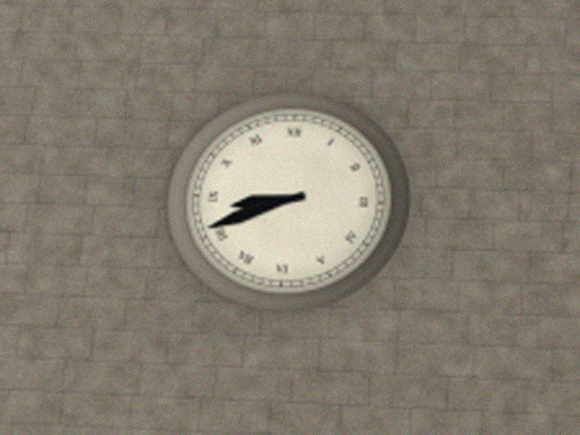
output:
8:41
